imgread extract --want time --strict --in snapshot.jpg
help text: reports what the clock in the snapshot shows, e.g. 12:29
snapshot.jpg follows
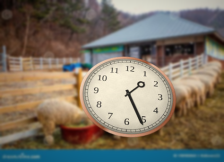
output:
1:26
